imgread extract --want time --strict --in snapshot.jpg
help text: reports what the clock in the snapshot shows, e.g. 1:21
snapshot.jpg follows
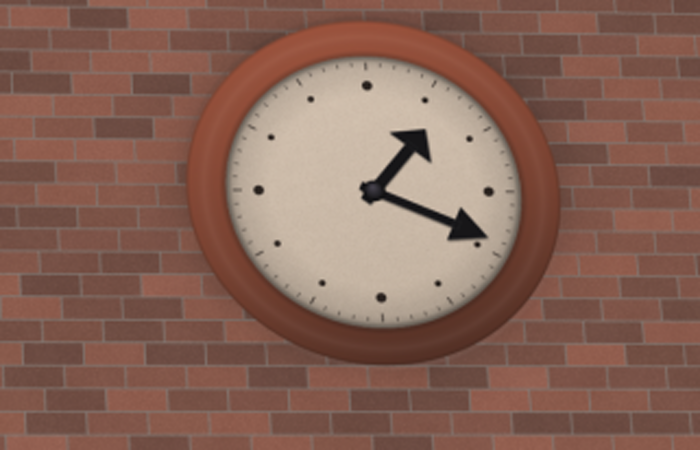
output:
1:19
